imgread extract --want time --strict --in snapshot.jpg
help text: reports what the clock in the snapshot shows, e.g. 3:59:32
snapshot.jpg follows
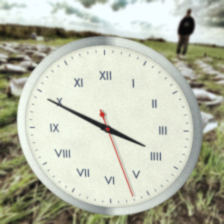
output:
3:49:27
